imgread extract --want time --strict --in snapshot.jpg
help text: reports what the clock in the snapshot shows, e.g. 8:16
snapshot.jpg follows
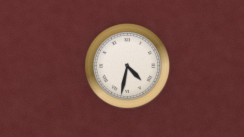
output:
4:32
